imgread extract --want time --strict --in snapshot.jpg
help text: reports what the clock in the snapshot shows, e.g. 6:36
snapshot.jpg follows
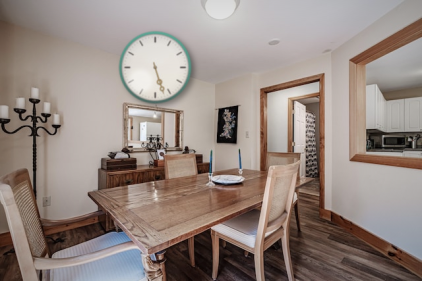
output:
5:27
